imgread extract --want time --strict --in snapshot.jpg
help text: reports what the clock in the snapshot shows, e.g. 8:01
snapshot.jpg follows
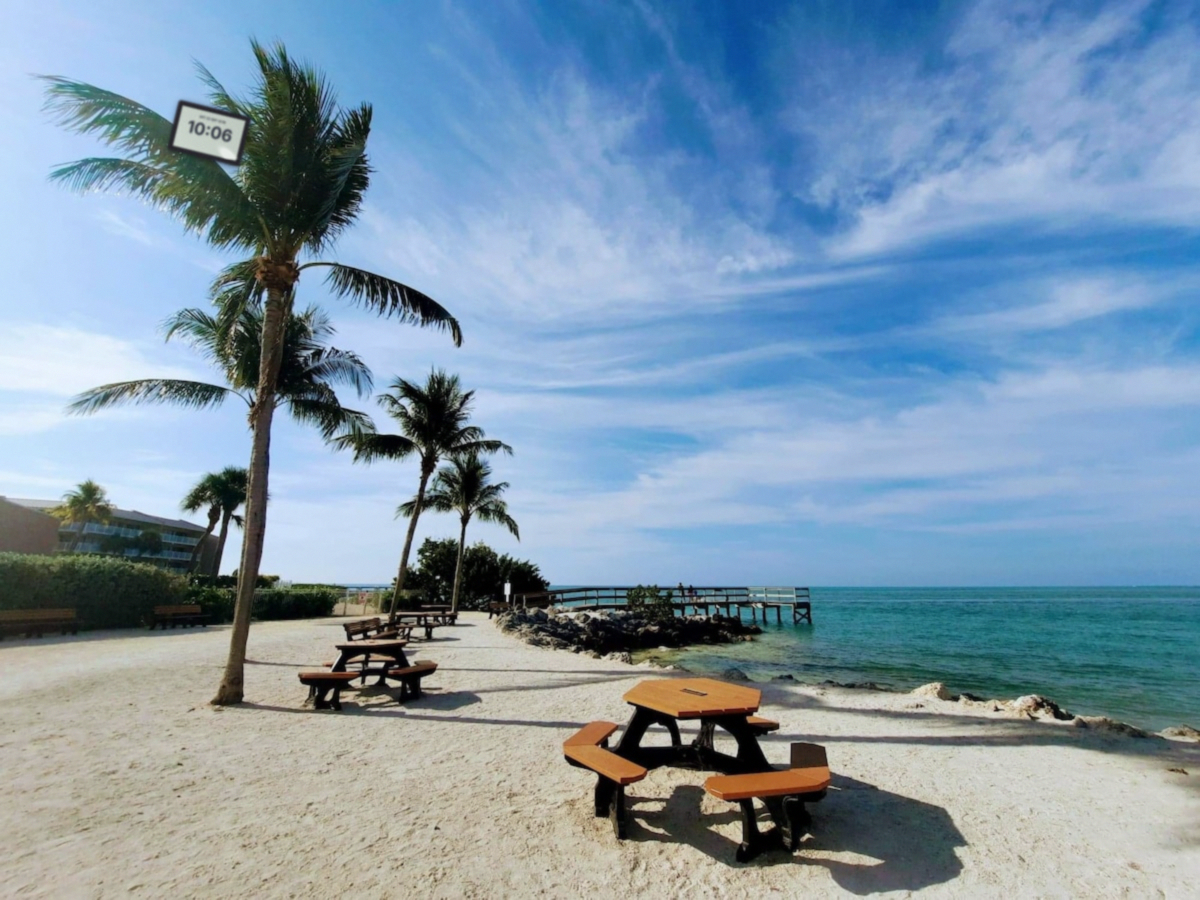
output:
10:06
